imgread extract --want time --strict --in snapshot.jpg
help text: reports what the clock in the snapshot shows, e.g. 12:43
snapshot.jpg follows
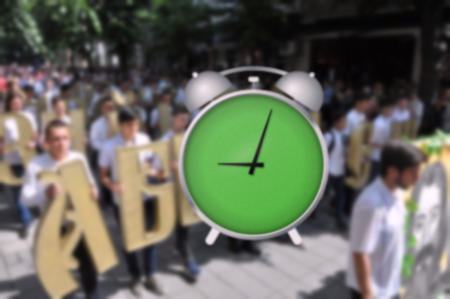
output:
9:03
